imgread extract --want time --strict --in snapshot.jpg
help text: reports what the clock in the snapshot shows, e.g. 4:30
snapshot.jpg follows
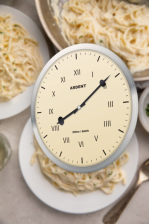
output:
8:09
